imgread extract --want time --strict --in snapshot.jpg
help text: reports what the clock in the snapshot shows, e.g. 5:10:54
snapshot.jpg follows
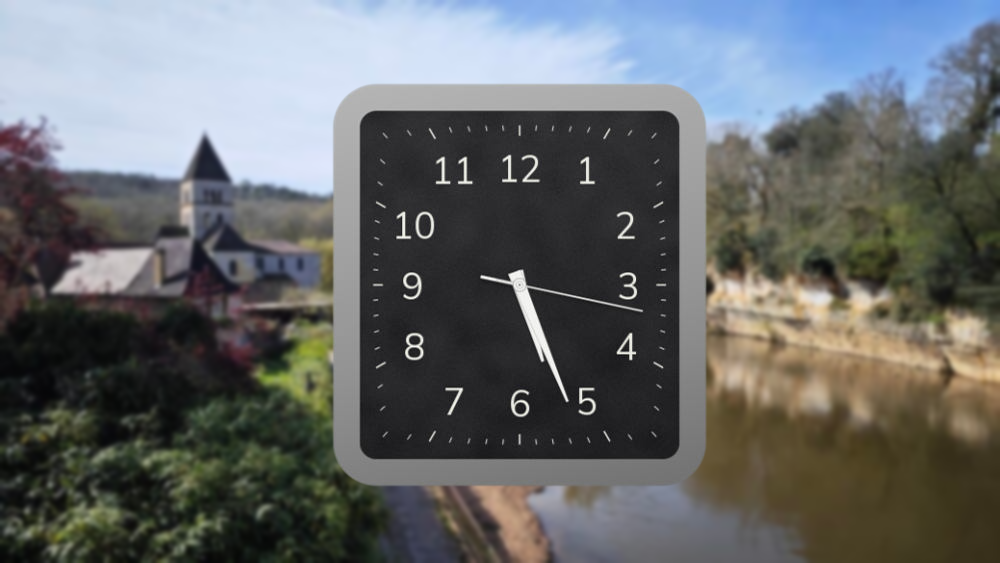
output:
5:26:17
